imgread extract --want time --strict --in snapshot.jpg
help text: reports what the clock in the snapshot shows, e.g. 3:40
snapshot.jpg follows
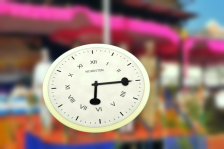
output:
6:15
